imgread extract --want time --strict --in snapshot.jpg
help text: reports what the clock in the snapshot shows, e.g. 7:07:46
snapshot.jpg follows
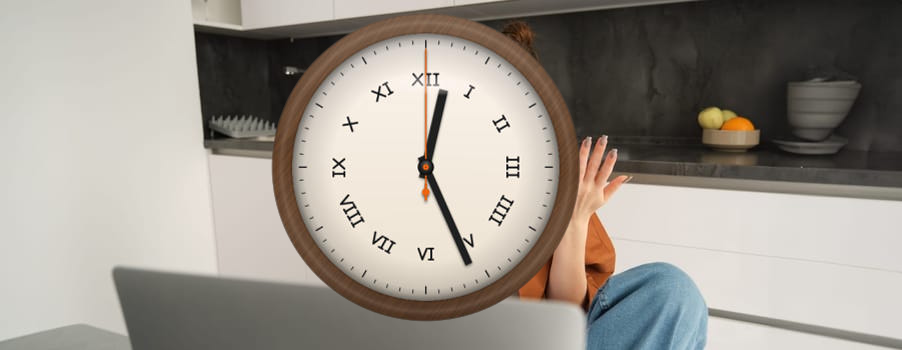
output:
12:26:00
